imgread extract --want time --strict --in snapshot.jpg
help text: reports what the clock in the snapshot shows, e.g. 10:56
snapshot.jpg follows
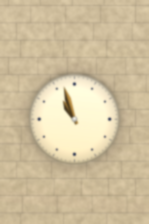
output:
10:57
